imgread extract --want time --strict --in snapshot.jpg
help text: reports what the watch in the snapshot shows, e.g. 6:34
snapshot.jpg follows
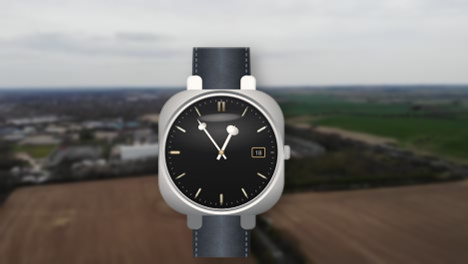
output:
12:54
